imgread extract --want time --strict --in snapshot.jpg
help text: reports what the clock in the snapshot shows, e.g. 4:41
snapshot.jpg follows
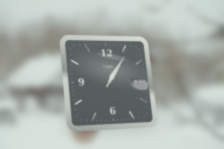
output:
1:06
